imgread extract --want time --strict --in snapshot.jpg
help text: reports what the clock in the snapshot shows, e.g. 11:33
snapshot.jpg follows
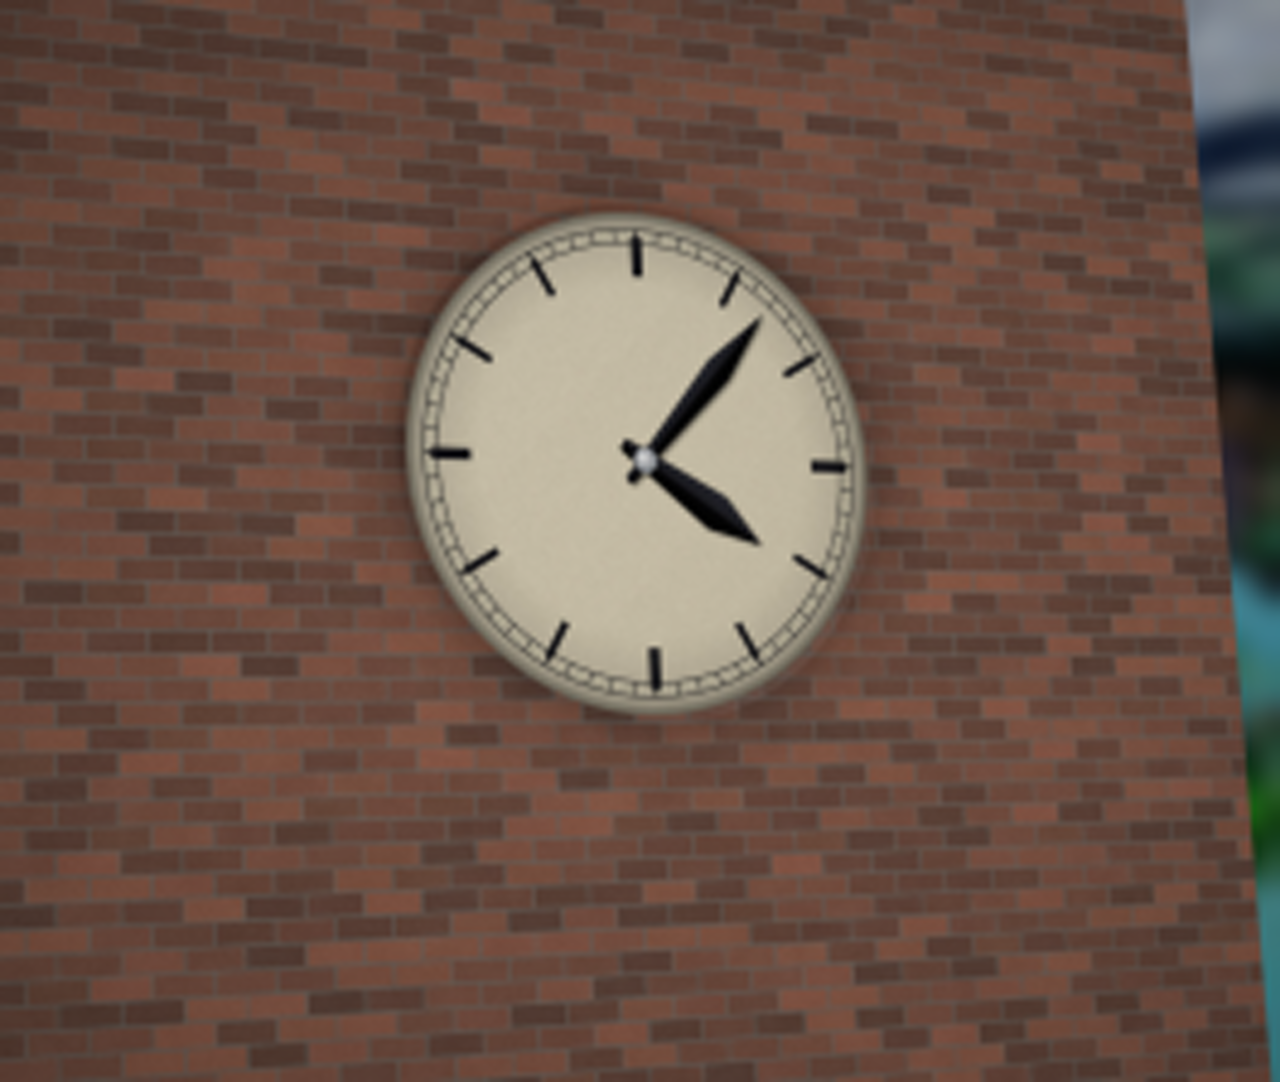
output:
4:07
